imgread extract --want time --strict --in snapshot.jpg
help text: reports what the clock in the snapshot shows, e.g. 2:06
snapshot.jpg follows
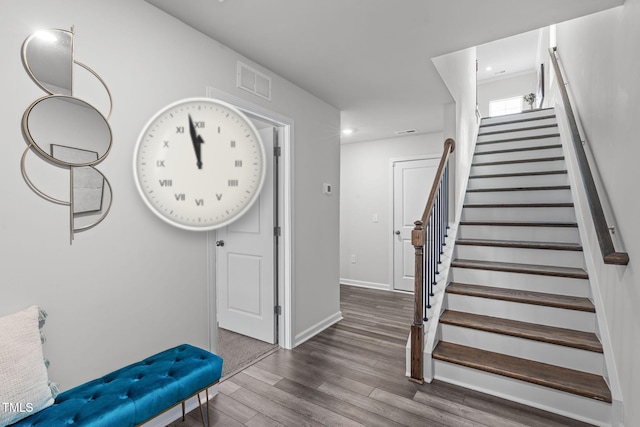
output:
11:58
